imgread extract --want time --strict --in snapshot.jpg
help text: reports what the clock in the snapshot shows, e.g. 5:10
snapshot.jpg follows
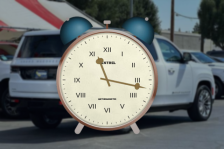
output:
11:17
